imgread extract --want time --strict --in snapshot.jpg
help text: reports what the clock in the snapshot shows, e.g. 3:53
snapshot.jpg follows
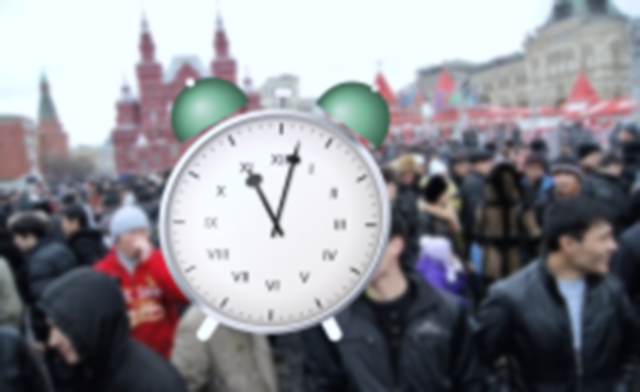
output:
11:02
